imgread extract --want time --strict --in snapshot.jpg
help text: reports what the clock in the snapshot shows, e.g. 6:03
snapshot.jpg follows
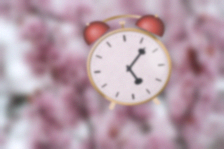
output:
5:07
